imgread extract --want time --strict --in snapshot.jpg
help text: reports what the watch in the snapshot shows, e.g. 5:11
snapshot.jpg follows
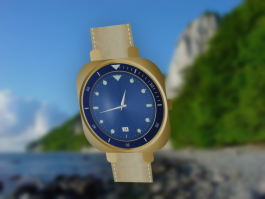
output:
12:43
